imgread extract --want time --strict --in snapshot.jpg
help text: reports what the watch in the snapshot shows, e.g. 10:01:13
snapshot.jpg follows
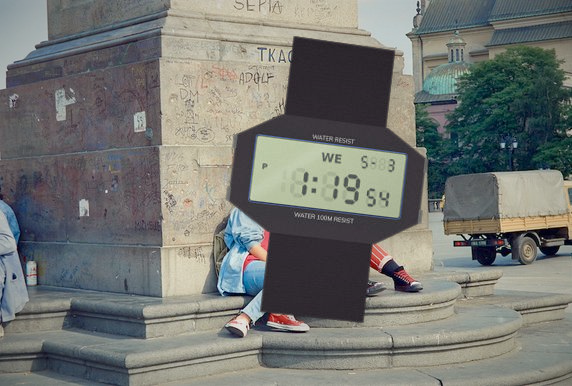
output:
1:19:54
